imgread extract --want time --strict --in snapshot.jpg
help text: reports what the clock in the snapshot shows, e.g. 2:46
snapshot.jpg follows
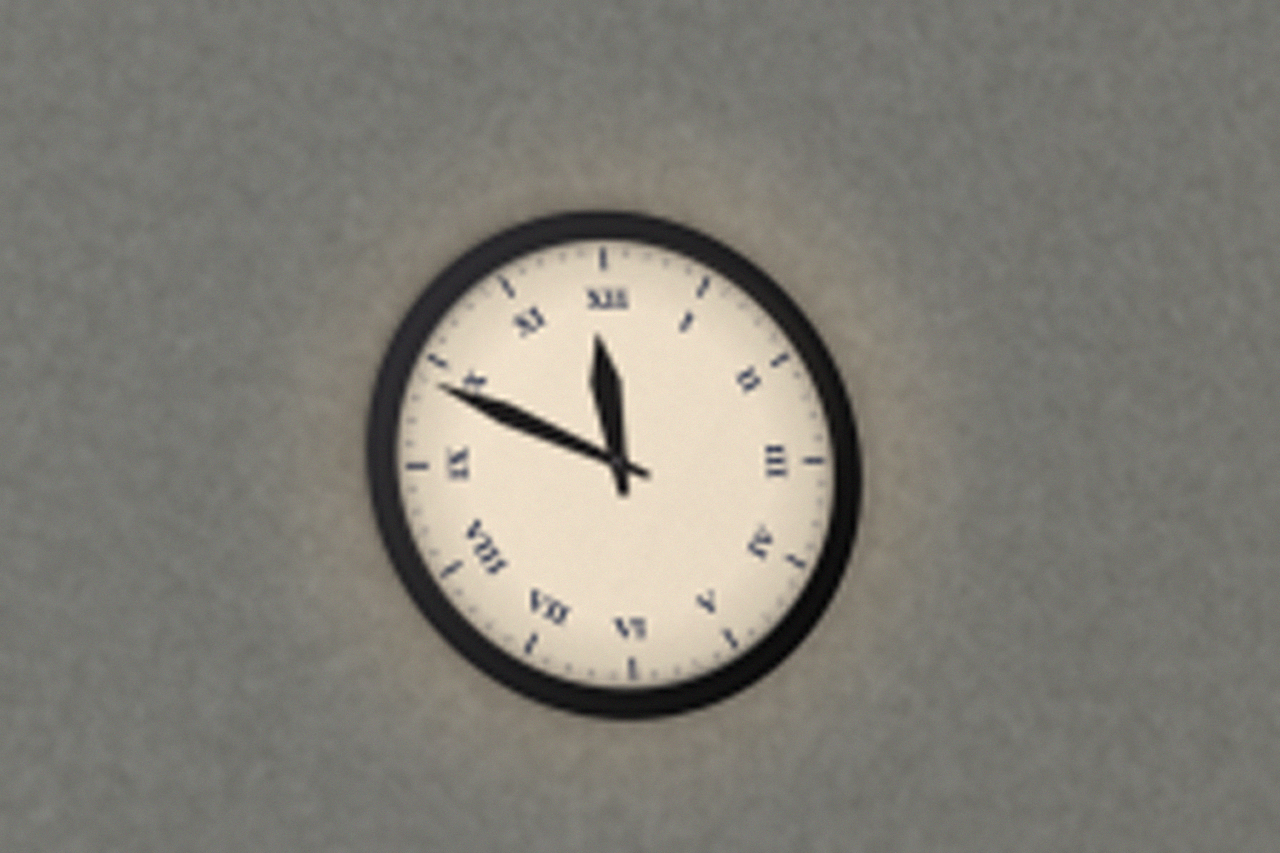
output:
11:49
